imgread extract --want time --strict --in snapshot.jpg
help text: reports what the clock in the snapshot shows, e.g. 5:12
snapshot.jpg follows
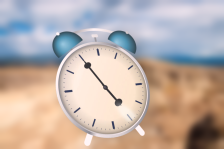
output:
4:55
